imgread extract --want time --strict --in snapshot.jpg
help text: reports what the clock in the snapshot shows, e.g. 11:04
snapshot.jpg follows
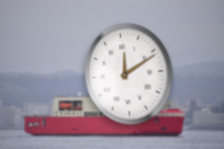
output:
12:11
